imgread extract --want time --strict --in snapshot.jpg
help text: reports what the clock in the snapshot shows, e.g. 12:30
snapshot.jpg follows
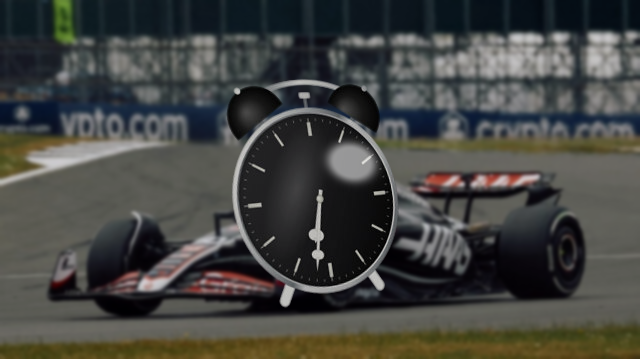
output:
6:32
